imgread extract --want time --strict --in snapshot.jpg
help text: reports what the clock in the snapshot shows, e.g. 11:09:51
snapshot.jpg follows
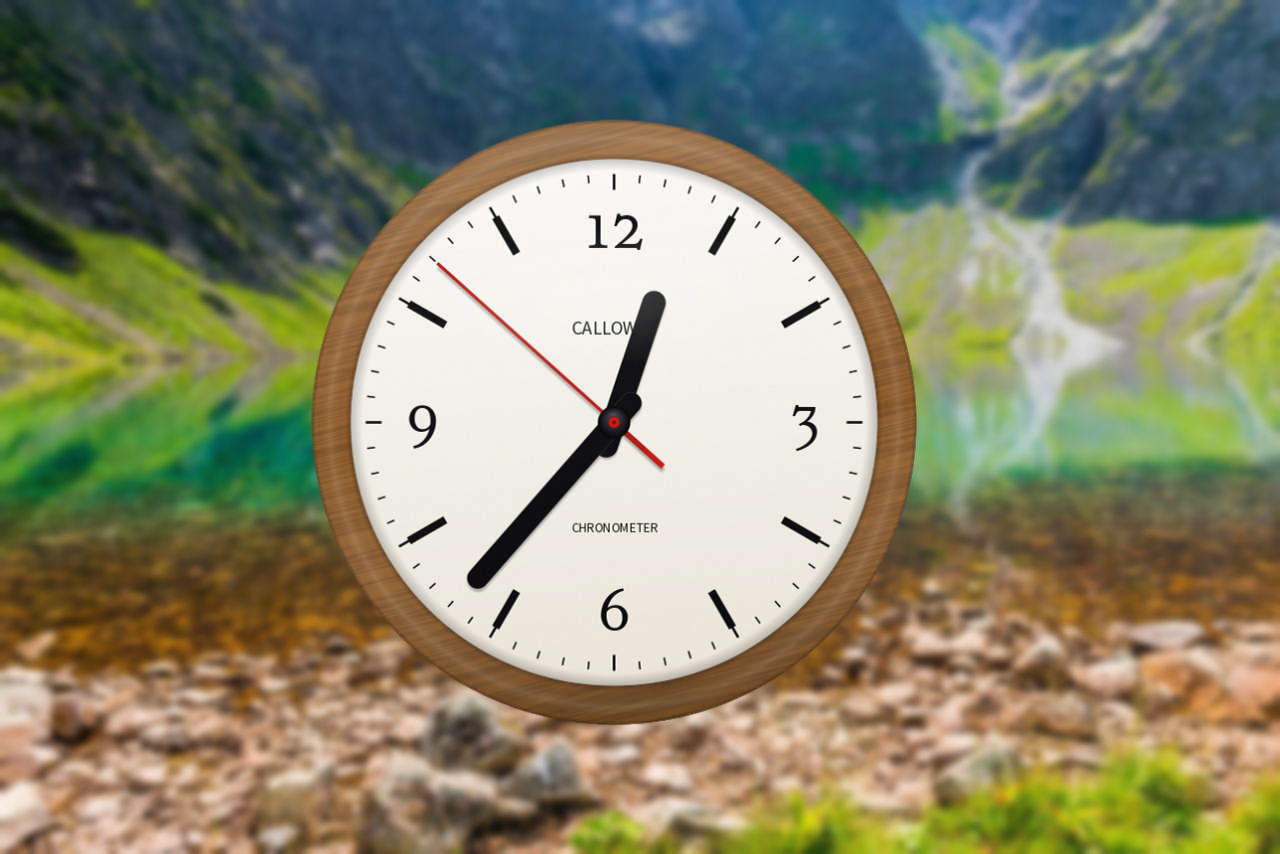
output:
12:36:52
